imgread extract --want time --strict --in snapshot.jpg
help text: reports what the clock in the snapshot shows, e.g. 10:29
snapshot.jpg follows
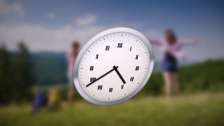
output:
4:39
